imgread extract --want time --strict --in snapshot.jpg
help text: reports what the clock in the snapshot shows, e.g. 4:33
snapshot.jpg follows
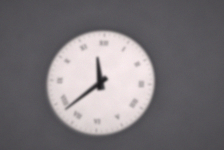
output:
11:38
